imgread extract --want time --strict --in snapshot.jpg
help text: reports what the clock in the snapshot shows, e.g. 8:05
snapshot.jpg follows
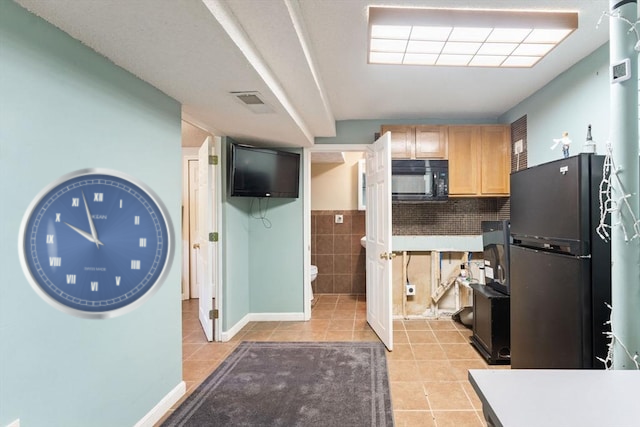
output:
9:57
